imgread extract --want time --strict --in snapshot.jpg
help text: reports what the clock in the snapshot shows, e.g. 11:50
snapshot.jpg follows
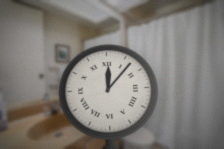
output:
12:07
